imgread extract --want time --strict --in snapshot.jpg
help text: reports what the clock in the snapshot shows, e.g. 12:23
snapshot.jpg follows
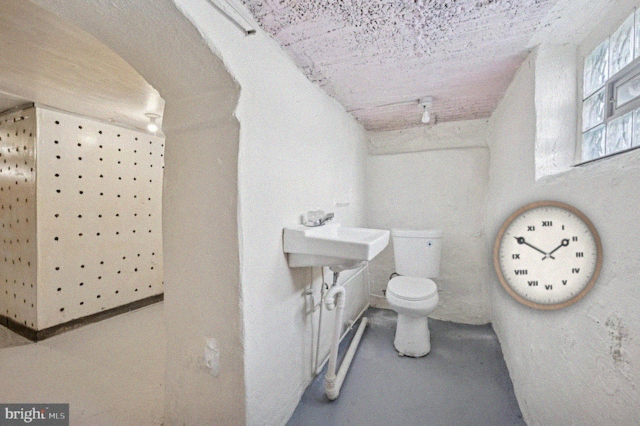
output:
1:50
